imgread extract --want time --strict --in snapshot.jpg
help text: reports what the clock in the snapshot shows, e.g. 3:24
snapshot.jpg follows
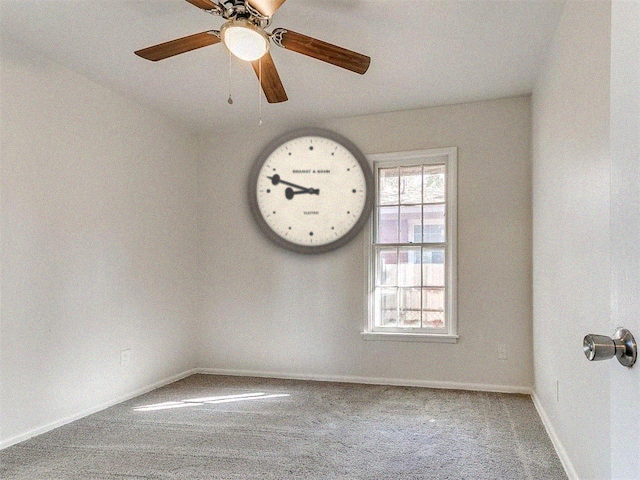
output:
8:48
